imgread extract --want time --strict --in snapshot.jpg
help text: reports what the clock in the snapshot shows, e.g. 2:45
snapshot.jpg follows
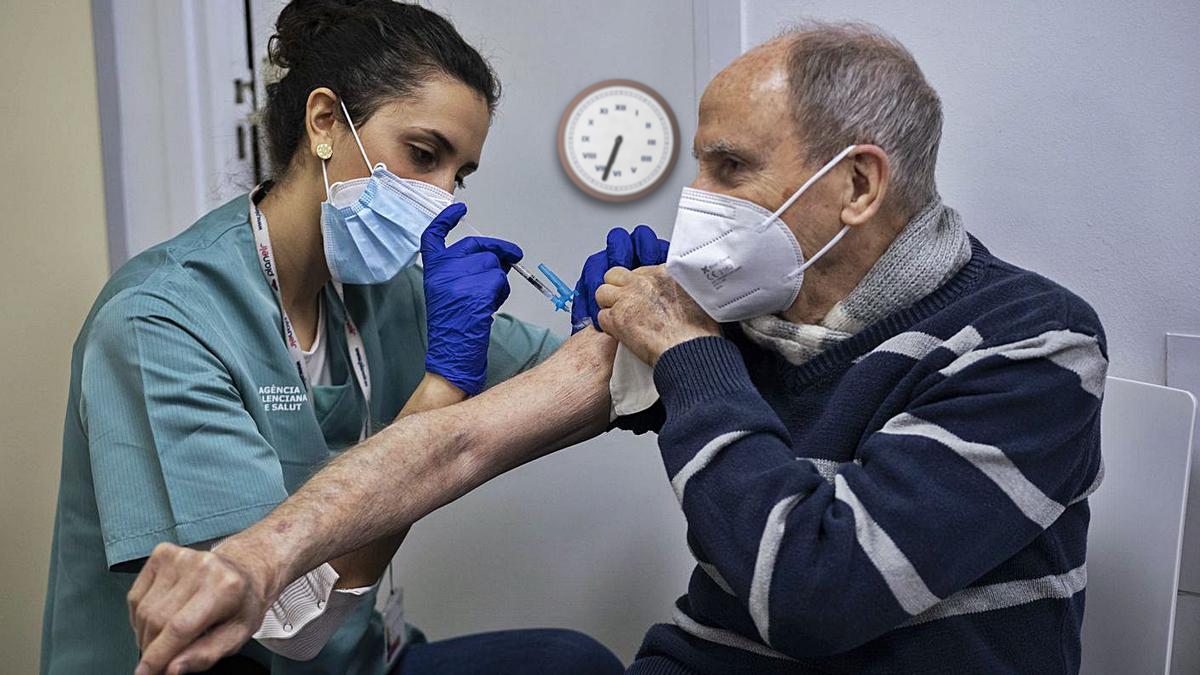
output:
6:33
